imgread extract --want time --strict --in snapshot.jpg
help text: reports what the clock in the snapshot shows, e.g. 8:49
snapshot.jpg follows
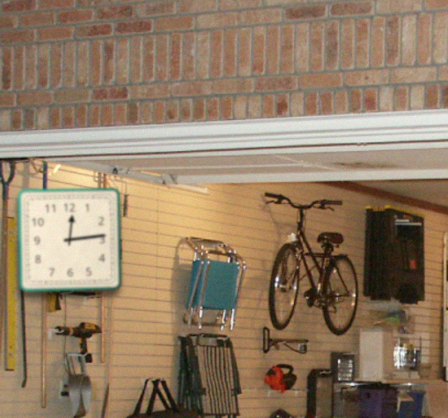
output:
12:14
